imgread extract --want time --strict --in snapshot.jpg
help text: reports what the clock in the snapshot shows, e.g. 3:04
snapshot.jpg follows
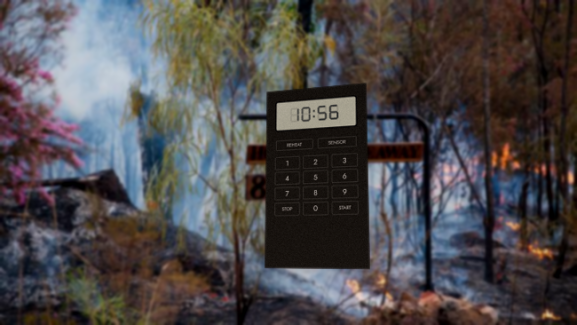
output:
10:56
